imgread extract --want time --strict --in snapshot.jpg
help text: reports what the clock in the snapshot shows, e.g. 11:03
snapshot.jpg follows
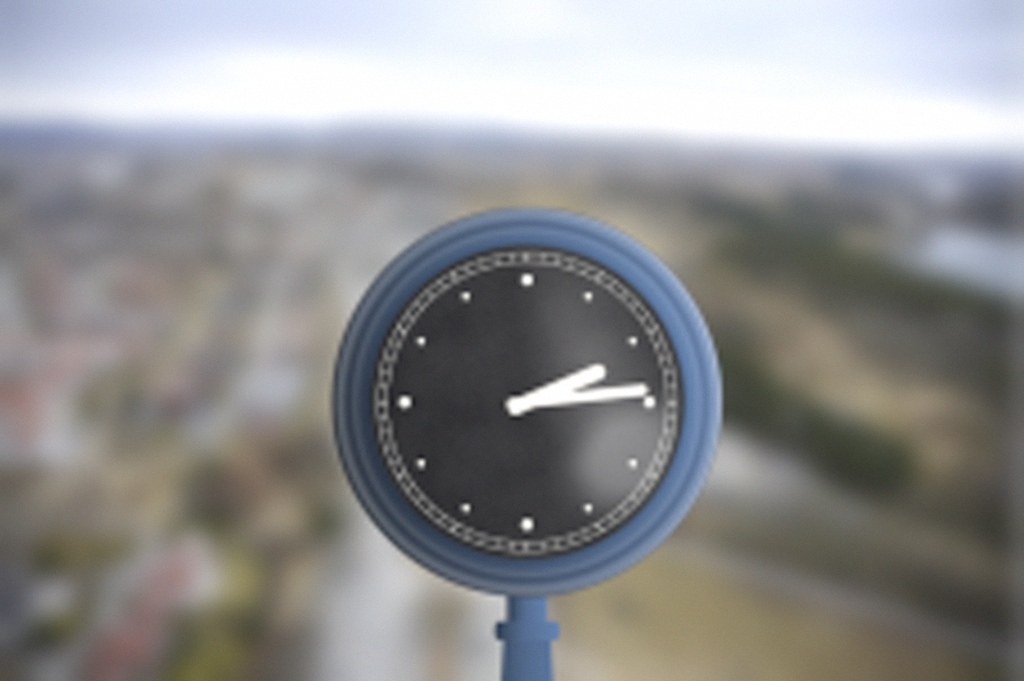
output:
2:14
